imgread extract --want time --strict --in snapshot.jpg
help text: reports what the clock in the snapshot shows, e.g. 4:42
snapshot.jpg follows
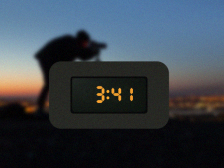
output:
3:41
